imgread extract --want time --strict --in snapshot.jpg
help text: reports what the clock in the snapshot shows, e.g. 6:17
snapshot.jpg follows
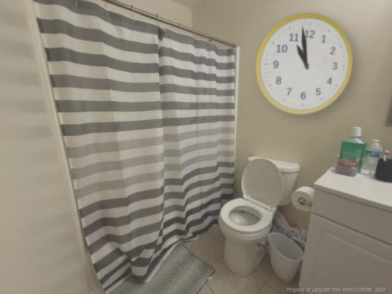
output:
10:58
